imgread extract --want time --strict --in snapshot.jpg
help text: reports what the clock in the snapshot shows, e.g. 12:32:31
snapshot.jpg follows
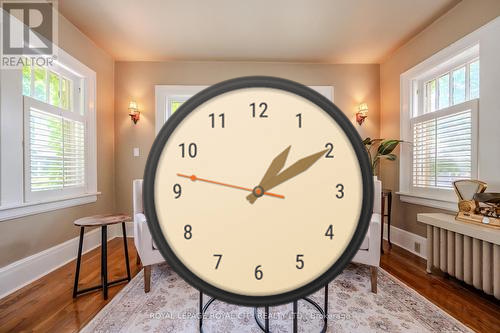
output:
1:09:47
